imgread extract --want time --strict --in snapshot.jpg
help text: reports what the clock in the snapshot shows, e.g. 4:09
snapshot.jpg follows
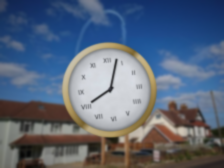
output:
8:03
